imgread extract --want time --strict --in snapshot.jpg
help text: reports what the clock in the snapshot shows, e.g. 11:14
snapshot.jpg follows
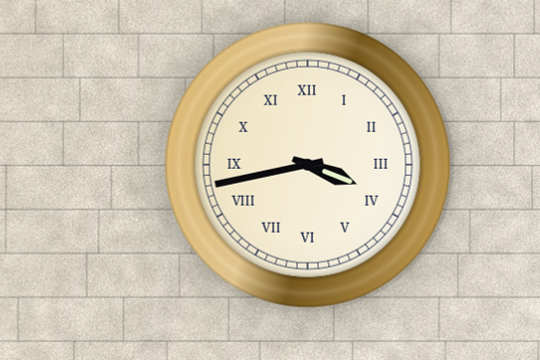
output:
3:43
